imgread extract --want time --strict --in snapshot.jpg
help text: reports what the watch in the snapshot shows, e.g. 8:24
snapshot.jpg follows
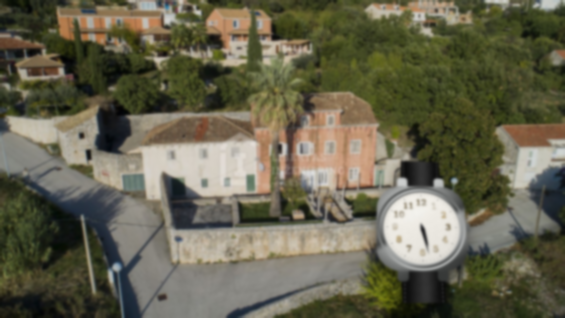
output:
5:28
